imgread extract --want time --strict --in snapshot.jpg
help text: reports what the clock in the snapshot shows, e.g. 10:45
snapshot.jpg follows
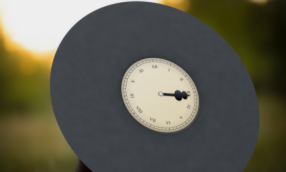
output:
3:16
